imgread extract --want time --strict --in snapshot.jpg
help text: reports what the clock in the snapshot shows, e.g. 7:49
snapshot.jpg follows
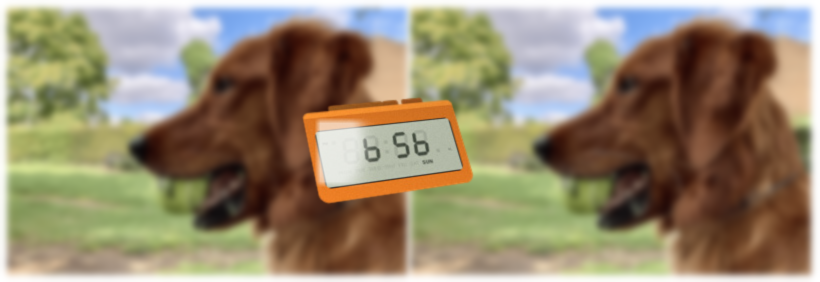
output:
6:56
